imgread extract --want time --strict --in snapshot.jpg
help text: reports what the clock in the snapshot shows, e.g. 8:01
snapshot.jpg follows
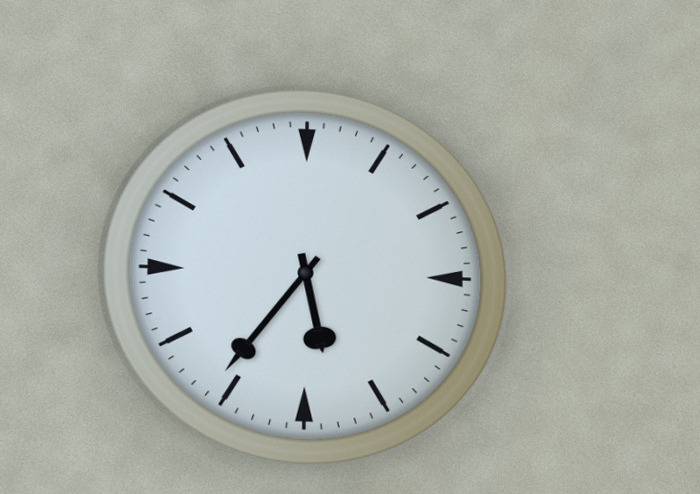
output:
5:36
